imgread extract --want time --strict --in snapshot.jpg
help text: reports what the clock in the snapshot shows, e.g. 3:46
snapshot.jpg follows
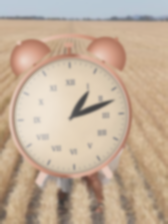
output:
1:12
